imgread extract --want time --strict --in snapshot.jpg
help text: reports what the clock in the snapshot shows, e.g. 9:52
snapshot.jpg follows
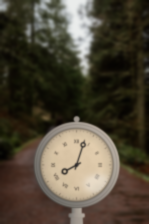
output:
8:03
